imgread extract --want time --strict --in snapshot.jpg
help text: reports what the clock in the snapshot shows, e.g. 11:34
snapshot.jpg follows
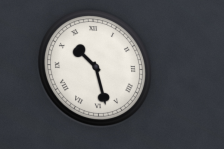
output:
10:28
